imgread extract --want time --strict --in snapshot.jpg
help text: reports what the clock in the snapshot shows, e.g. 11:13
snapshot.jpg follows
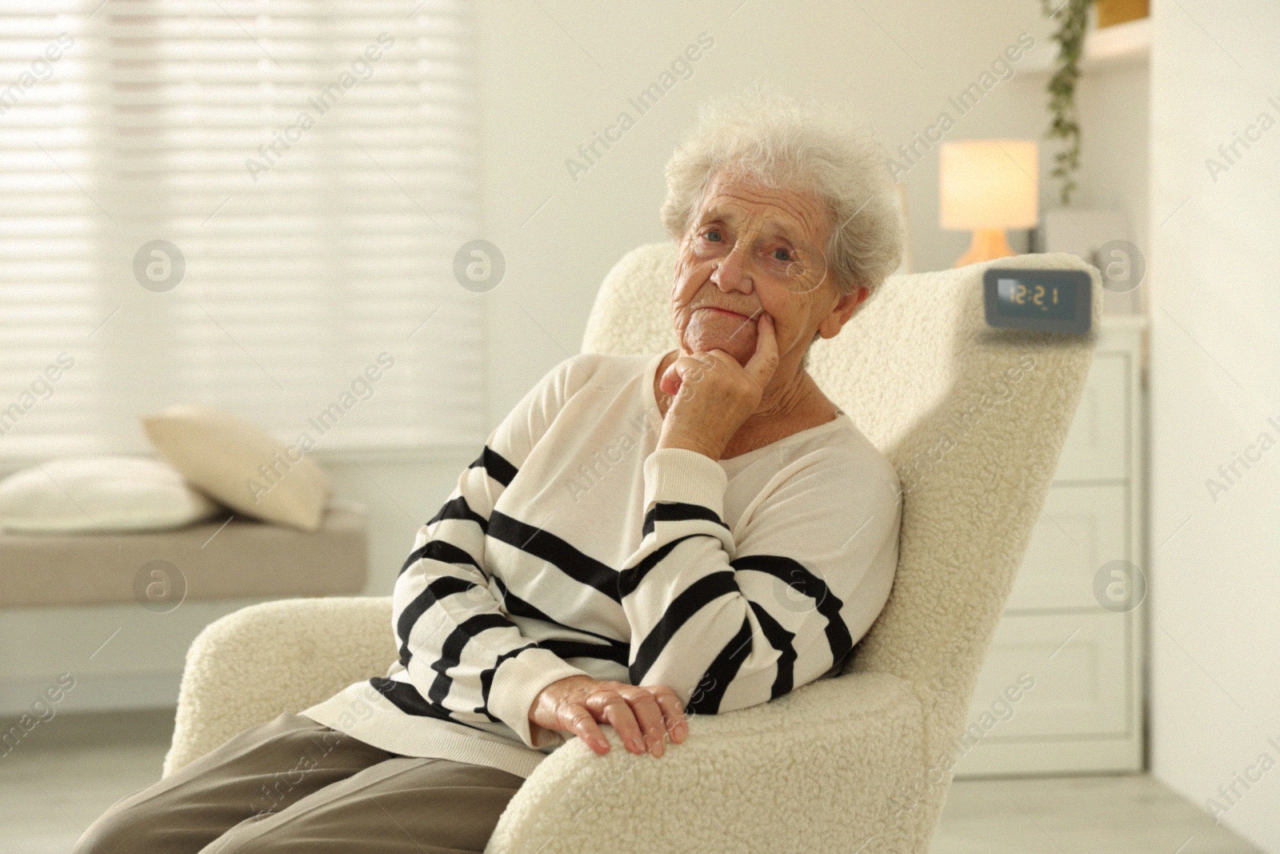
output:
12:21
